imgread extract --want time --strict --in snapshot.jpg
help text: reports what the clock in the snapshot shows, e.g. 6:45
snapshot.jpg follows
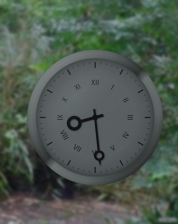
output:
8:29
